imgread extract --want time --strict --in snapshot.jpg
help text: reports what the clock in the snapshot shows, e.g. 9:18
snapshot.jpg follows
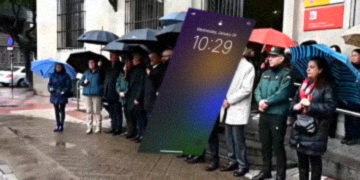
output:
10:29
